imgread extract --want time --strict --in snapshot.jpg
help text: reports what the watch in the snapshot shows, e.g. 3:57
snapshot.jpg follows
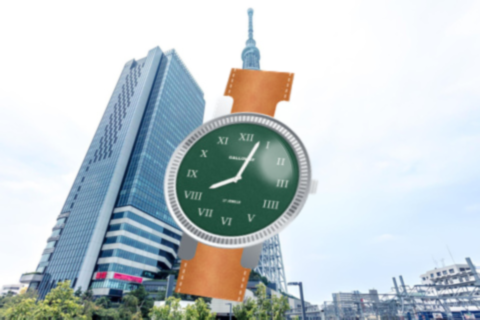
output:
8:03
